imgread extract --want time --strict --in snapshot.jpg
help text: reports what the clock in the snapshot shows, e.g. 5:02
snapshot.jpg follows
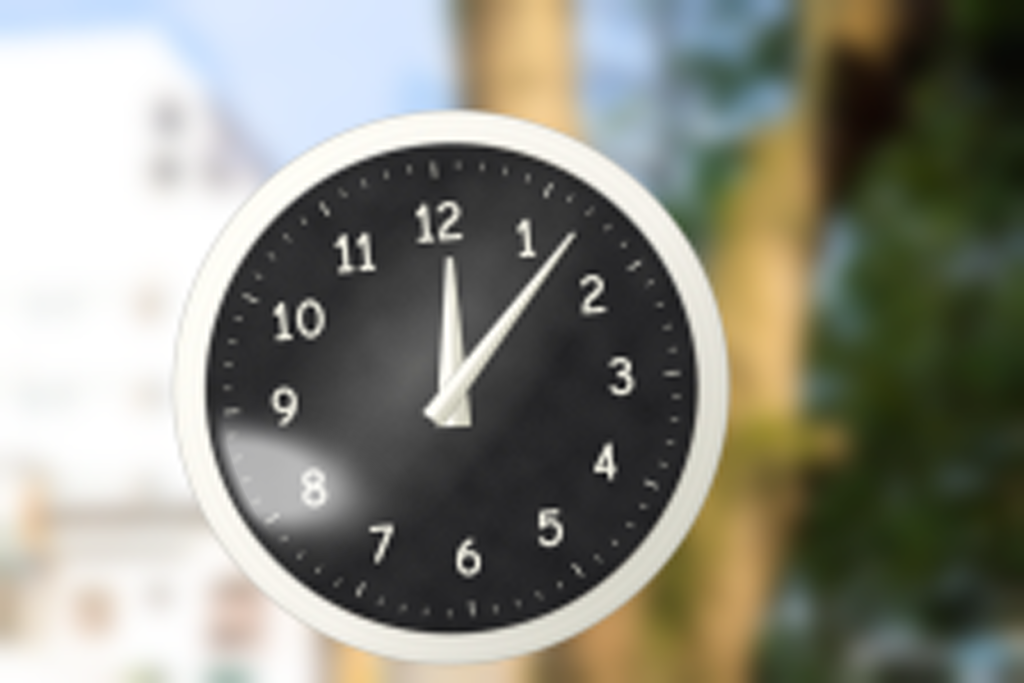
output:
12:07
